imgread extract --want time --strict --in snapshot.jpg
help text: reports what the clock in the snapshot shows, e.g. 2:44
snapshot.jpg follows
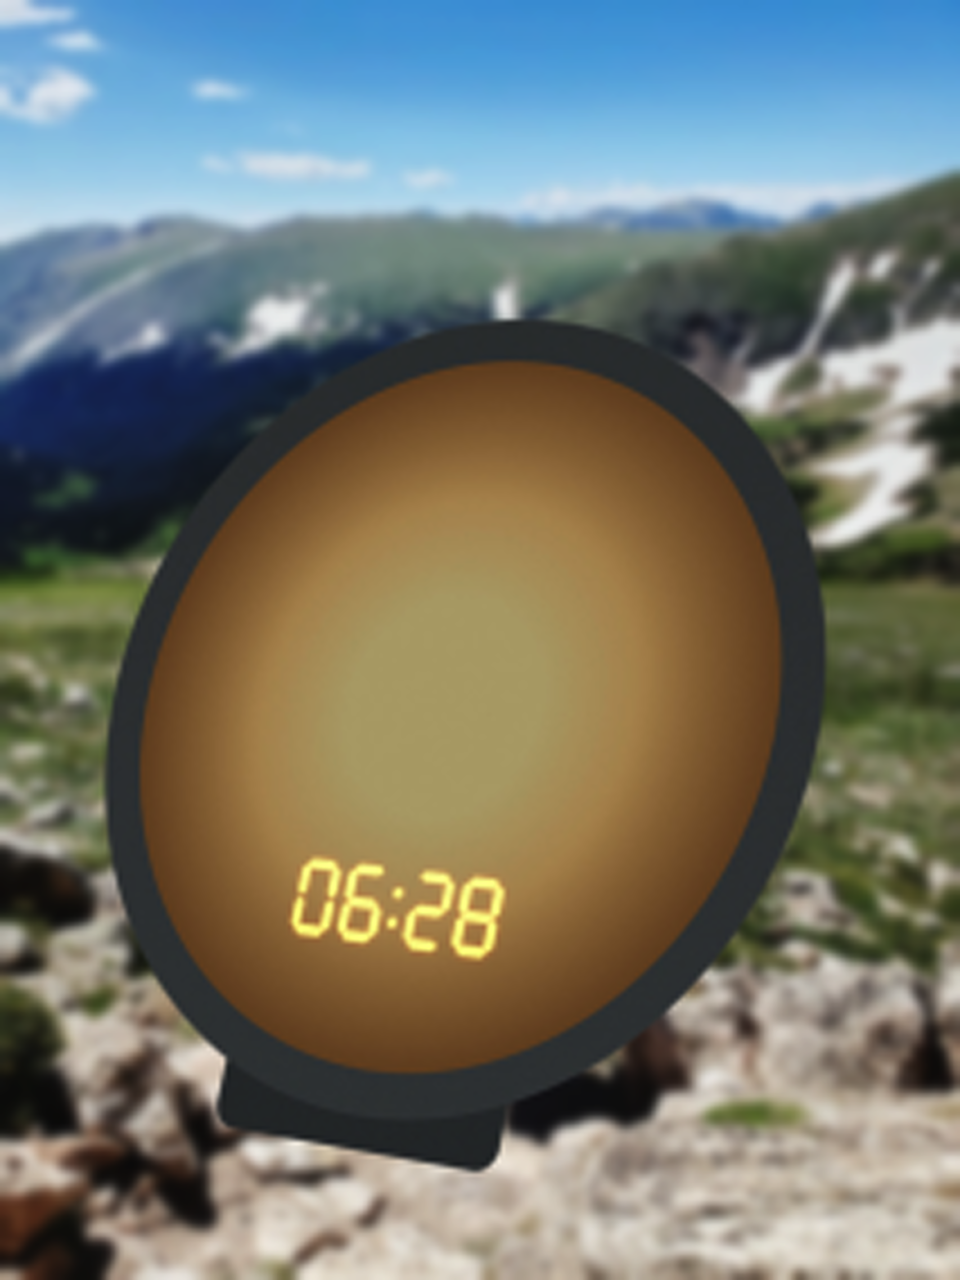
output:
6:28
